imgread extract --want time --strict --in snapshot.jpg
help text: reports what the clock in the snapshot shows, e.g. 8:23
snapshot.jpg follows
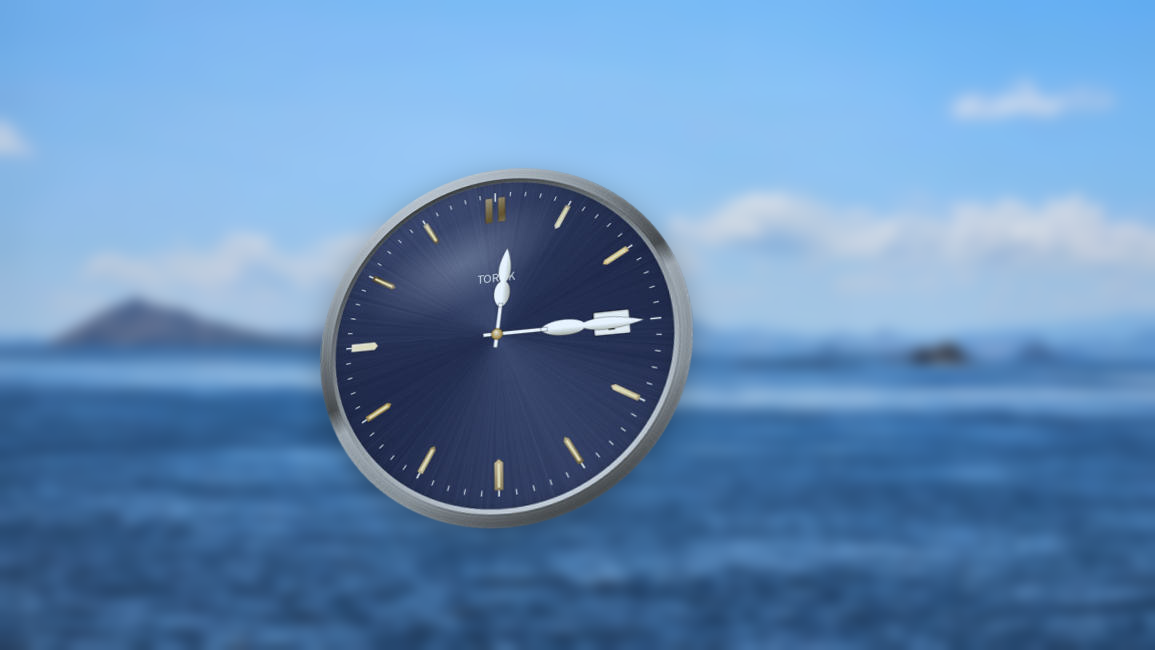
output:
12:15
